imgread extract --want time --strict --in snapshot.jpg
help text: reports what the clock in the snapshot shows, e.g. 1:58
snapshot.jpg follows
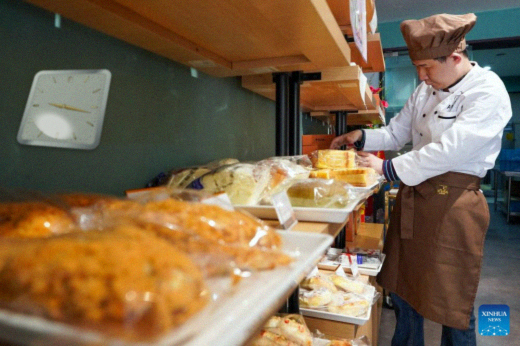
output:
9:17
